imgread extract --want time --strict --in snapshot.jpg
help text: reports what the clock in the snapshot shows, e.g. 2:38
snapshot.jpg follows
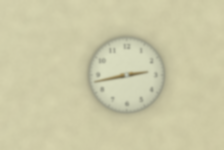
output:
2:43
